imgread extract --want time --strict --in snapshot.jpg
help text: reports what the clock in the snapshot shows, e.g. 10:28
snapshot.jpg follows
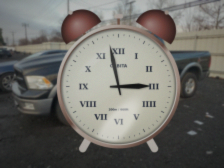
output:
2:58
